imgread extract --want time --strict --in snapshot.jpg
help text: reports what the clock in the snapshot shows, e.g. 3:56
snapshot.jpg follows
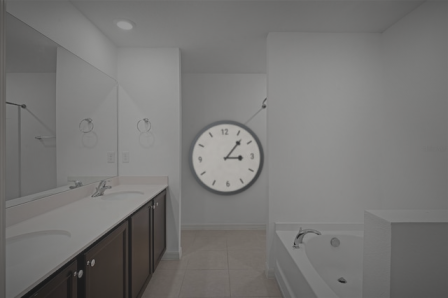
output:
3:07
